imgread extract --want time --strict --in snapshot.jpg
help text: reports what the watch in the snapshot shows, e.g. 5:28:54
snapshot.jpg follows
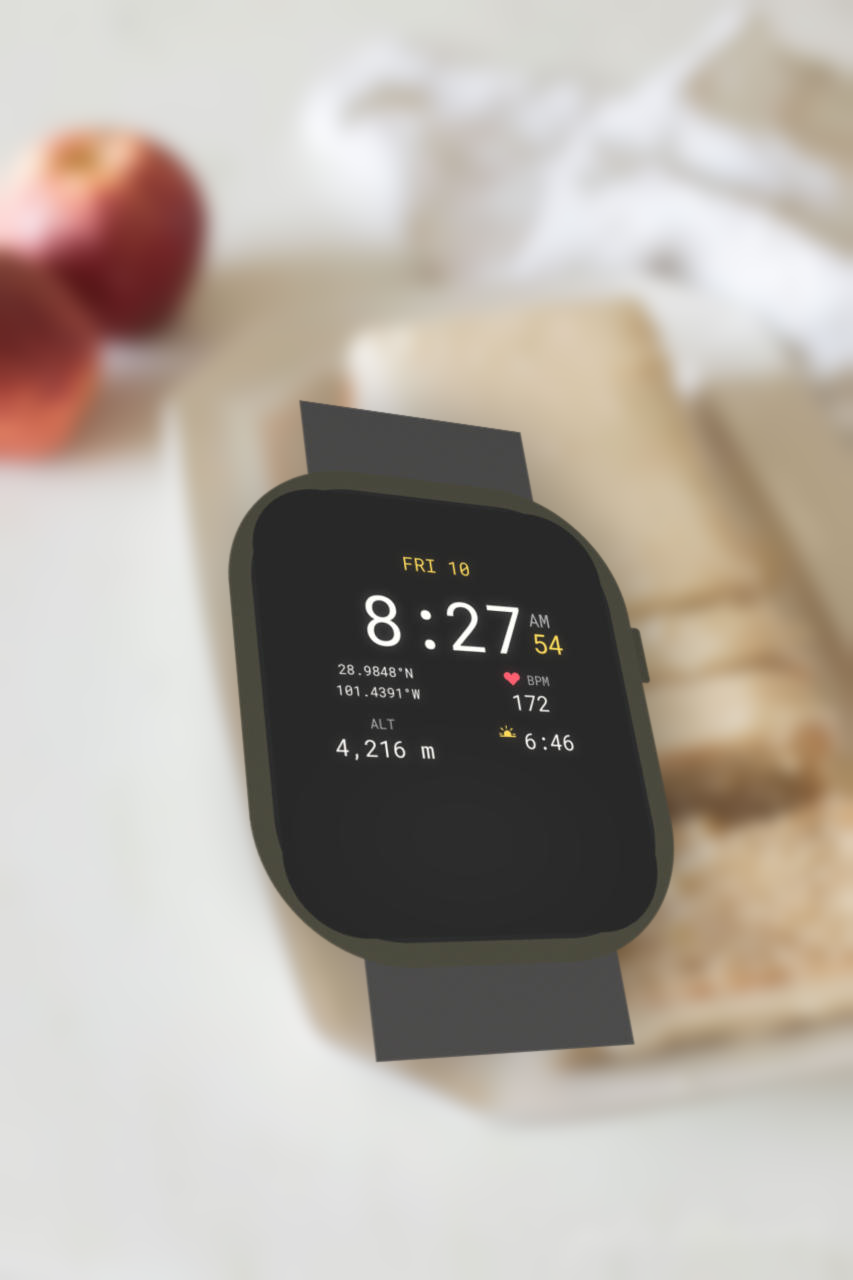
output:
8:27:54
